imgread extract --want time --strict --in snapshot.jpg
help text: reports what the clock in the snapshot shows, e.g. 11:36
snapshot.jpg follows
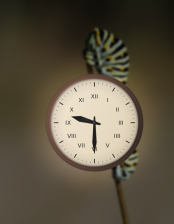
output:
9:30
